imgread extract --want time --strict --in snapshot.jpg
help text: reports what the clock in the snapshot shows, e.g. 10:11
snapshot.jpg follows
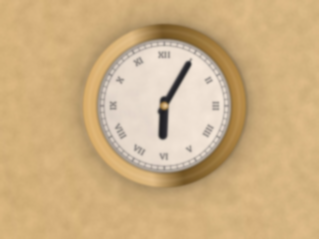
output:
6:05
